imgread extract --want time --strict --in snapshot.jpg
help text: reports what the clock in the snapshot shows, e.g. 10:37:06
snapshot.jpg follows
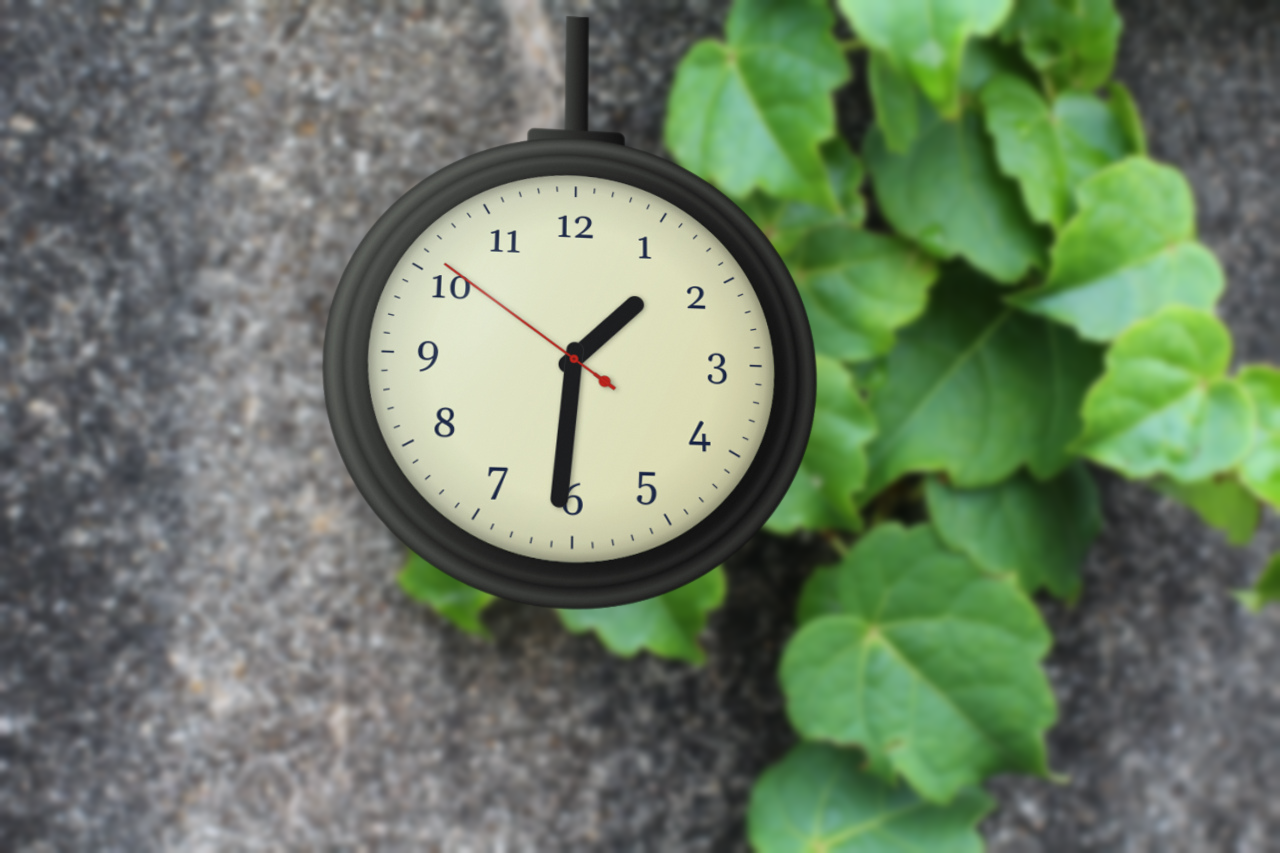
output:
1:30:51
